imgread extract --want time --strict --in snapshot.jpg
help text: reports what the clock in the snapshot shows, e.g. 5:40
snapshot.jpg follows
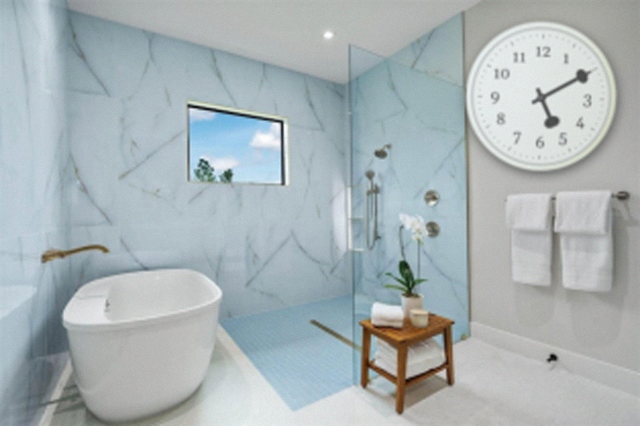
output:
5:10
